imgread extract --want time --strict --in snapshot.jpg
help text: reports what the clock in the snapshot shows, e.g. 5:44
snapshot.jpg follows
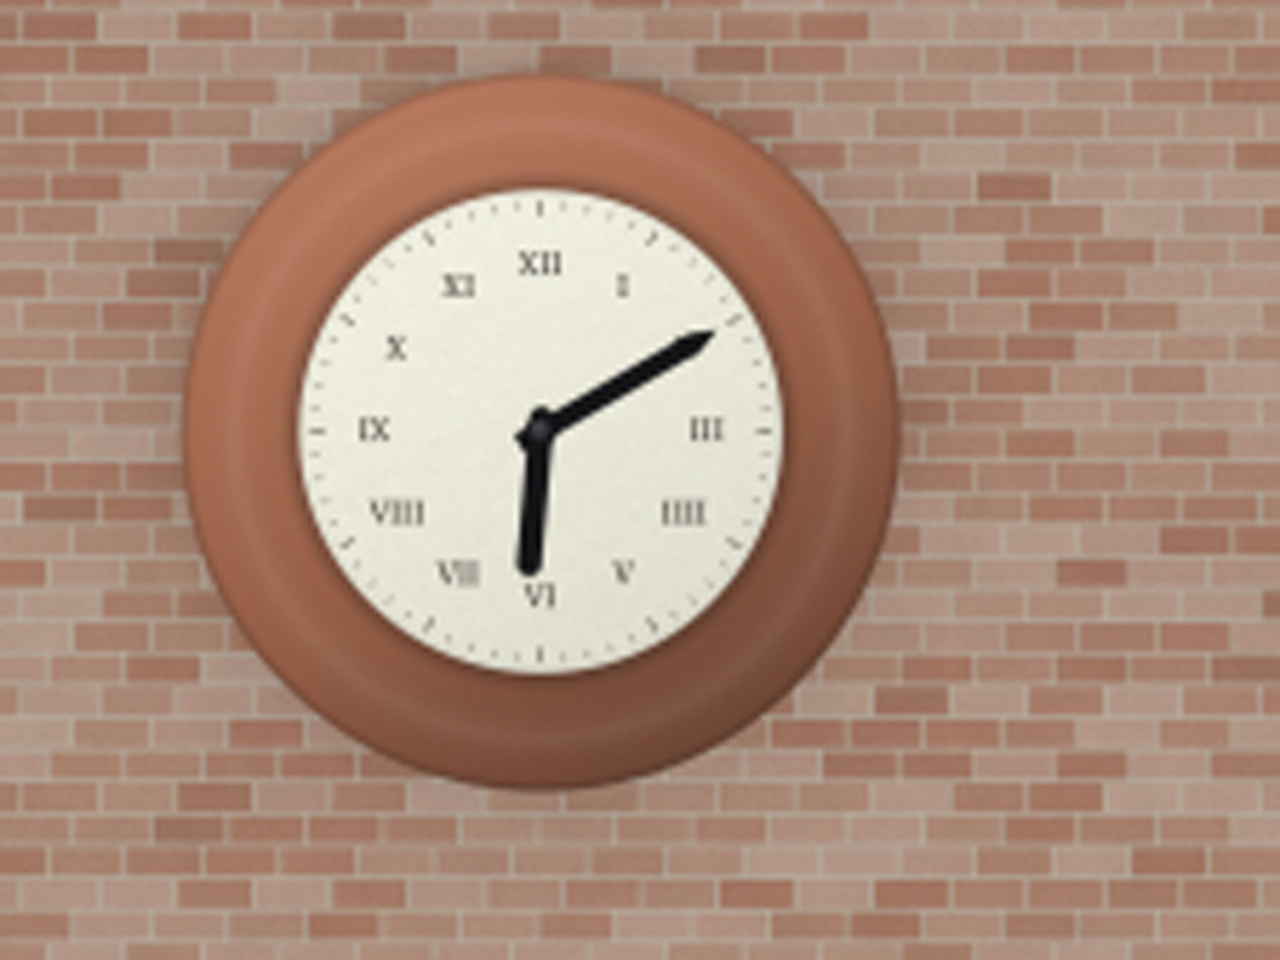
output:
6:10
